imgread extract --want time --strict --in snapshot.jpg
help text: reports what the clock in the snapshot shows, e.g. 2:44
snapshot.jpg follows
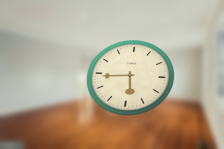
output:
5:44
